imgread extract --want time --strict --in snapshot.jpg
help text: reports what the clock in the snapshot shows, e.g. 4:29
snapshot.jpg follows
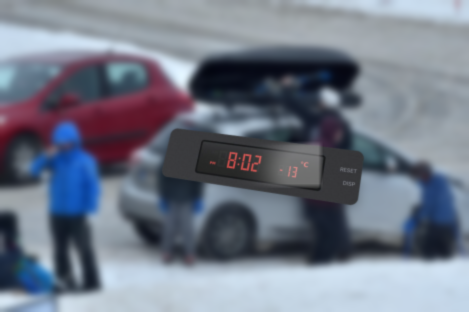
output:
8:02
